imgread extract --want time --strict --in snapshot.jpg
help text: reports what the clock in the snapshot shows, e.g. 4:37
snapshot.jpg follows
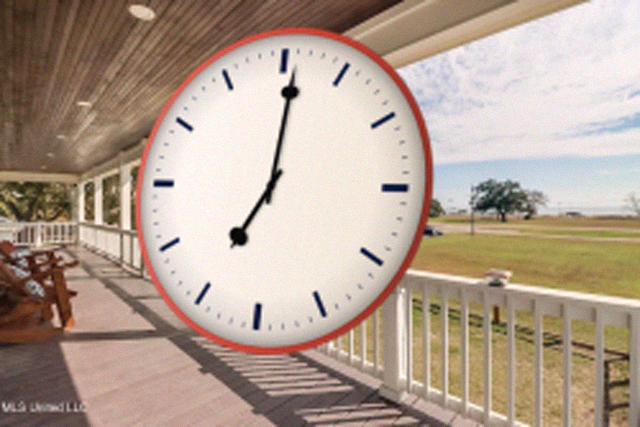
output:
7:01
